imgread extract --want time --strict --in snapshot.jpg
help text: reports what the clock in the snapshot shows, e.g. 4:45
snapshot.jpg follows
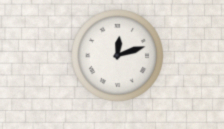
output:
12:12
